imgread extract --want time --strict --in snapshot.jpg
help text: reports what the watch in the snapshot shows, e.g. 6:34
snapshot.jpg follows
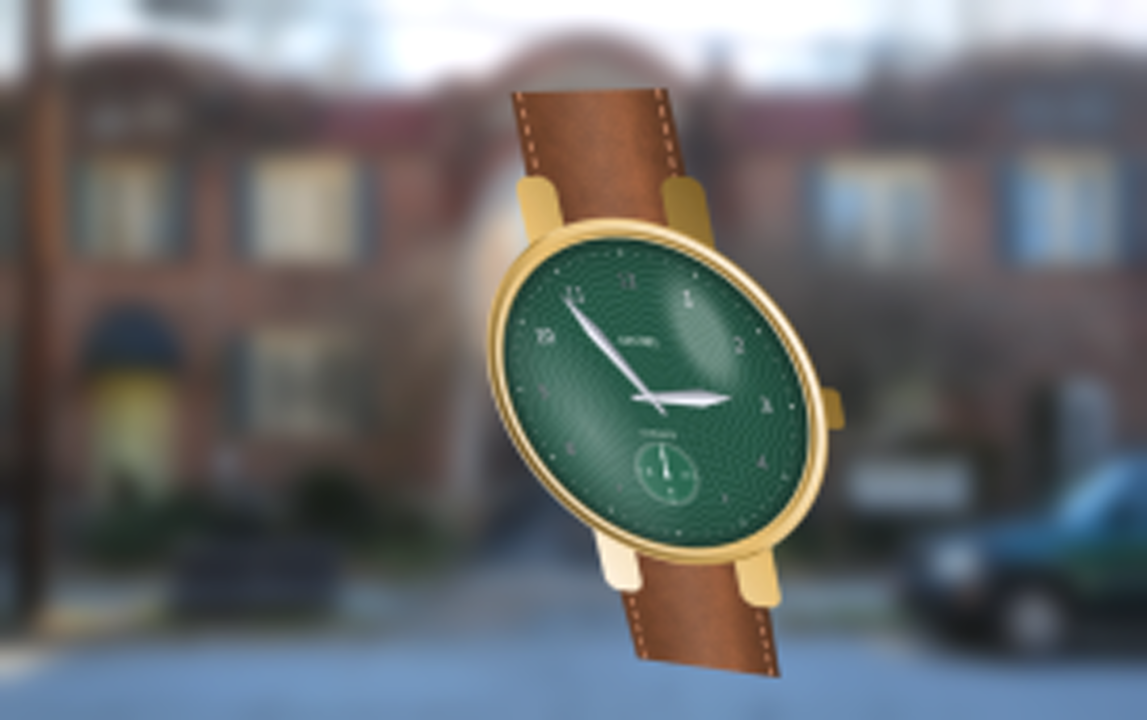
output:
2:54
